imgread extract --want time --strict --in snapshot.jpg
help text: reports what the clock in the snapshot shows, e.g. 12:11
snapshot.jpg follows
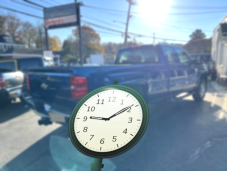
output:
9:09
